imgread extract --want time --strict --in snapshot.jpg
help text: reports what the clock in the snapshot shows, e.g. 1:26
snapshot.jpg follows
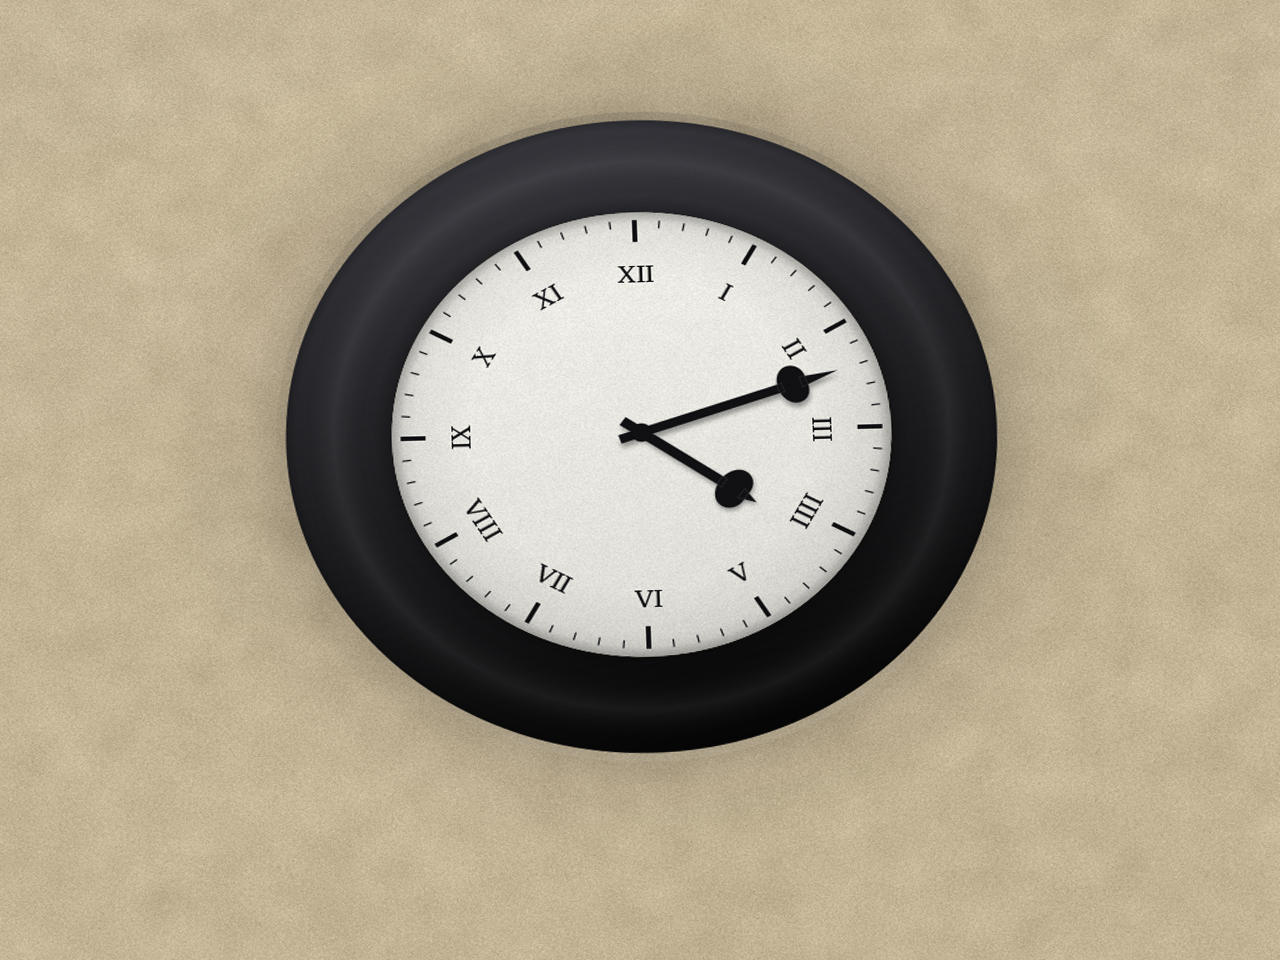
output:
4:12
